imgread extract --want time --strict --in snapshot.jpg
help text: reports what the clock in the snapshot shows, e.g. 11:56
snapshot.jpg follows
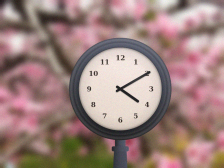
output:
4:10
